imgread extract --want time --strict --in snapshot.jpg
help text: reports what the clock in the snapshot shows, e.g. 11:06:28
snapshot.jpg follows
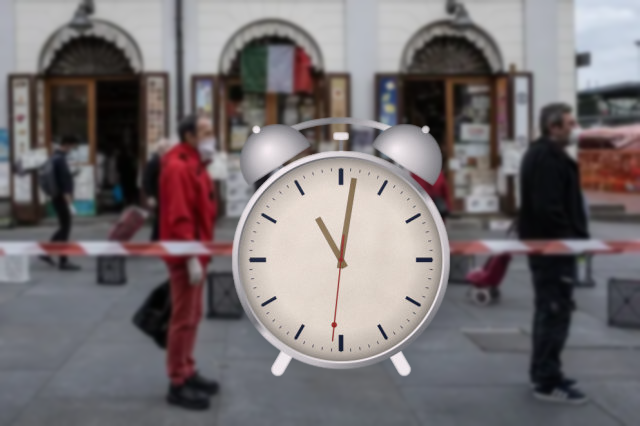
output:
11:01:31
